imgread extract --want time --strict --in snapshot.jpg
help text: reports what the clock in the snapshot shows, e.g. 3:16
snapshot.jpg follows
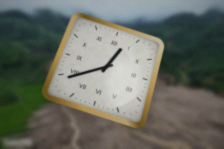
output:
12:39
